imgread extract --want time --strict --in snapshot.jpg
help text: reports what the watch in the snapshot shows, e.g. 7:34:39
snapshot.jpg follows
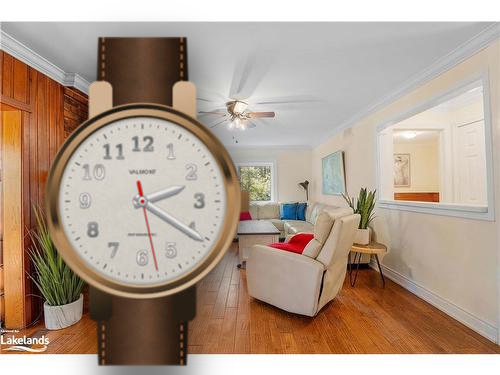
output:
2:20:28
